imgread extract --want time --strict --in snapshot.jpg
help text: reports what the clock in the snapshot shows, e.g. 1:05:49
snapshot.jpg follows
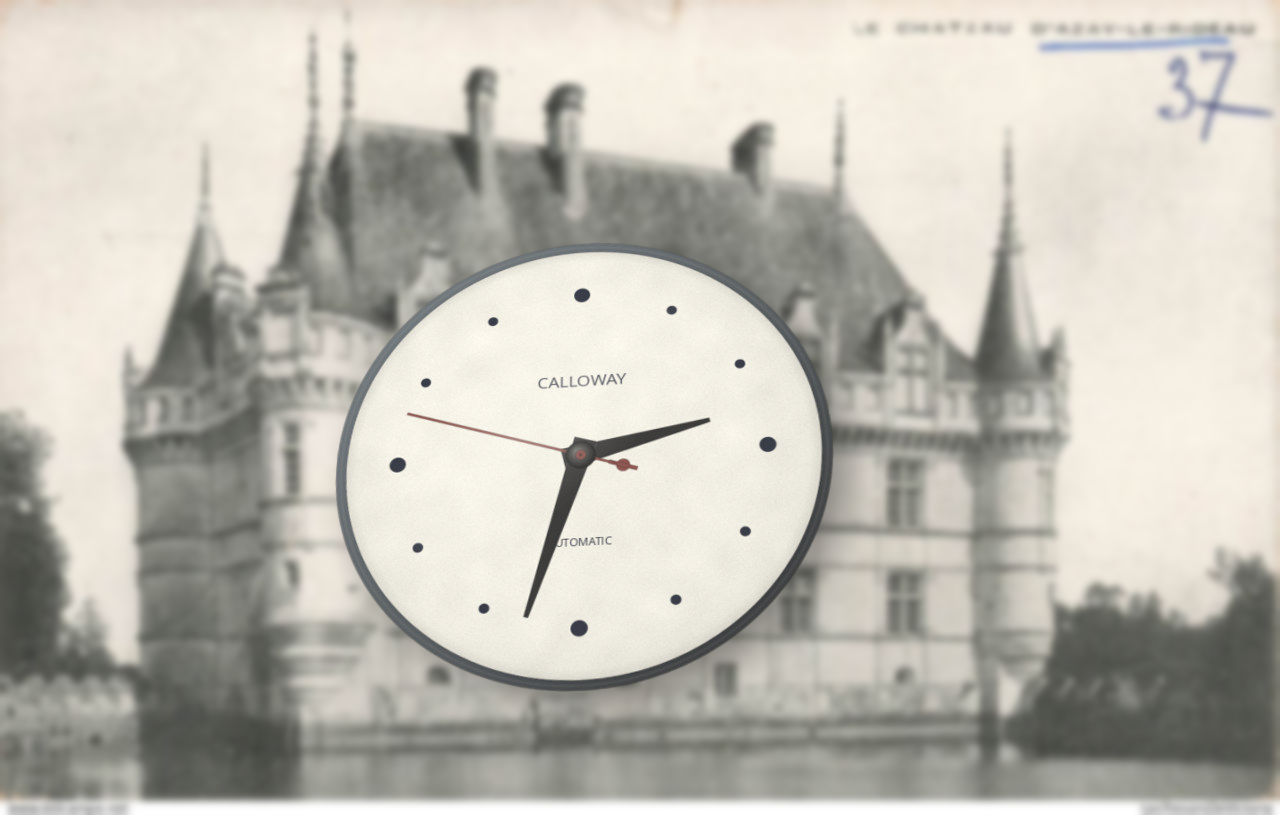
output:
2:32:48
